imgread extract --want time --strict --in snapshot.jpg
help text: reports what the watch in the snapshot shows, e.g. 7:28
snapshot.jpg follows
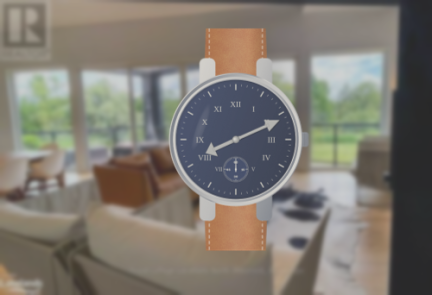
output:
8:11
